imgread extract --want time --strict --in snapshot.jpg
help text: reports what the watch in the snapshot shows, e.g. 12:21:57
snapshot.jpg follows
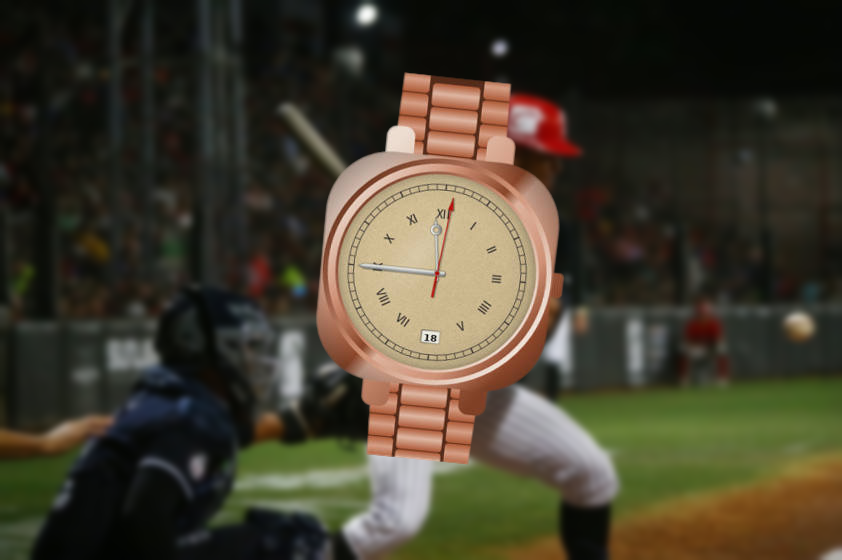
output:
11:45:01
